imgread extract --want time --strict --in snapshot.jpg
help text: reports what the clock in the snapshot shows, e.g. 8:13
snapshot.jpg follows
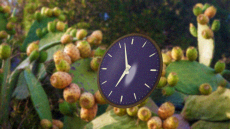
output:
6:57
